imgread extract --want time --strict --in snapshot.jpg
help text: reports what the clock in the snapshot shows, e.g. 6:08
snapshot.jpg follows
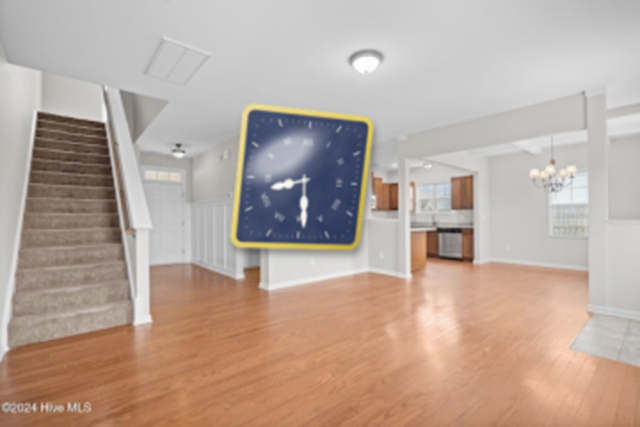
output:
8:29
